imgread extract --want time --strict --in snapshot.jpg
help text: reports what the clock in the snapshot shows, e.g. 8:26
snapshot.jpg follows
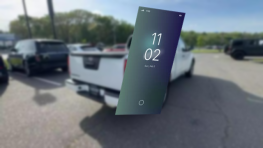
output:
11:02
